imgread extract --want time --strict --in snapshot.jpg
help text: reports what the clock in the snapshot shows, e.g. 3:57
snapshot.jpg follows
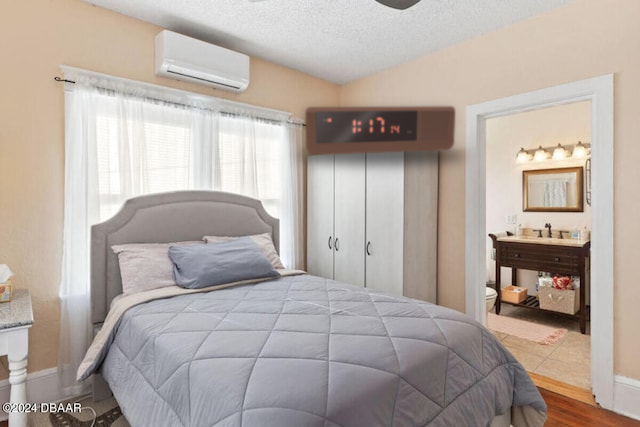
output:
1:17
